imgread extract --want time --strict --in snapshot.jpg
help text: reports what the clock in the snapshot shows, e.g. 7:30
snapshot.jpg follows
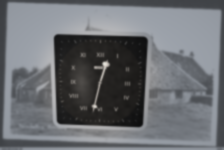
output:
12:32
